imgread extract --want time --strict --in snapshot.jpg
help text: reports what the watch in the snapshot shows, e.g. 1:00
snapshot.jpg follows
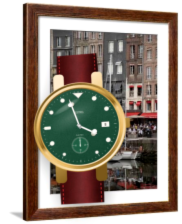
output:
3:57
